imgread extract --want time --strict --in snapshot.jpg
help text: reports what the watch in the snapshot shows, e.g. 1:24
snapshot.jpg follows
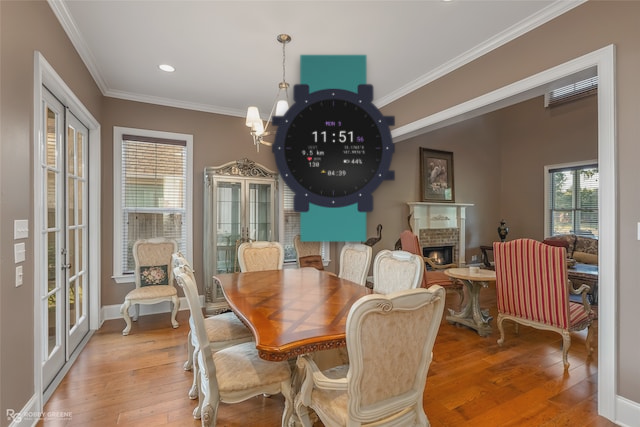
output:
11:51
